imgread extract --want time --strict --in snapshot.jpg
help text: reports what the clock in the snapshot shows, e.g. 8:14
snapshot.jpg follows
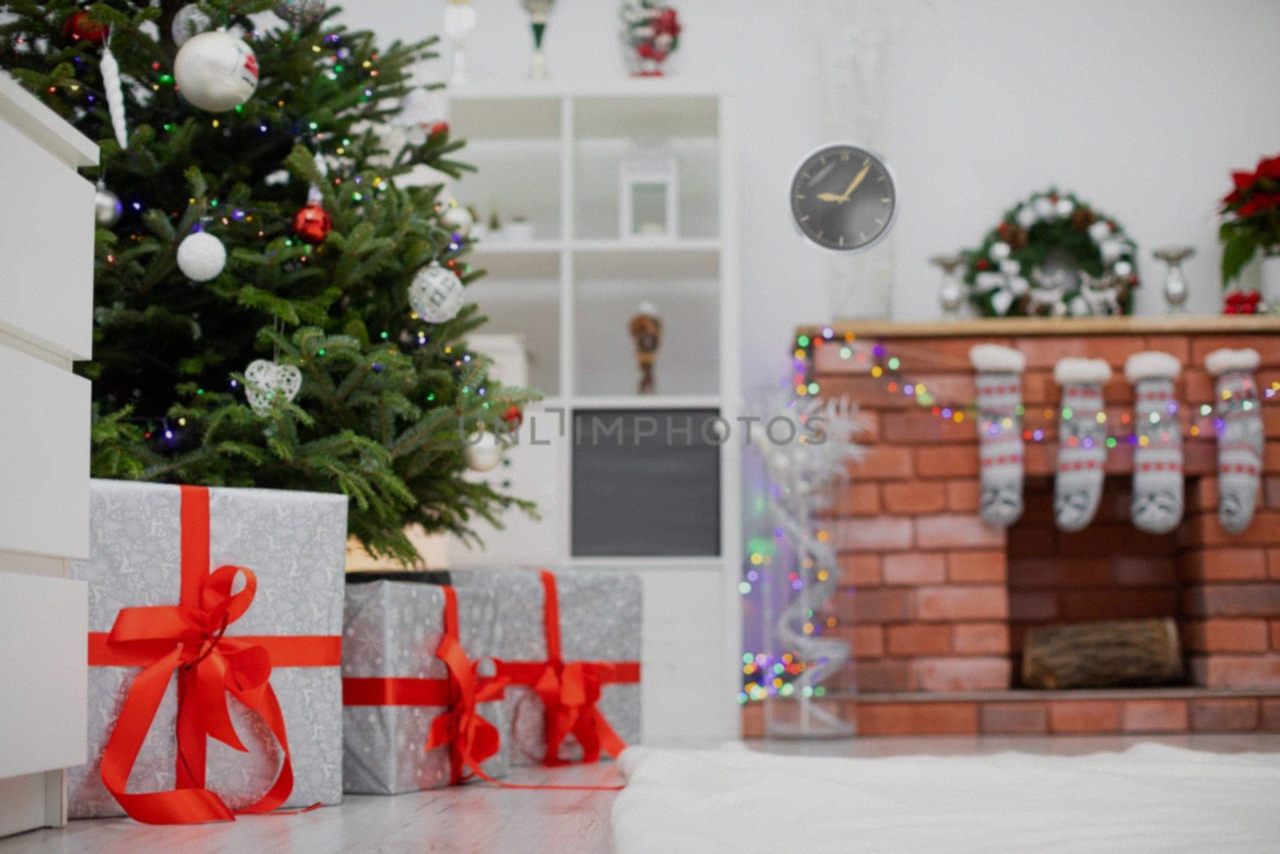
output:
9:06
